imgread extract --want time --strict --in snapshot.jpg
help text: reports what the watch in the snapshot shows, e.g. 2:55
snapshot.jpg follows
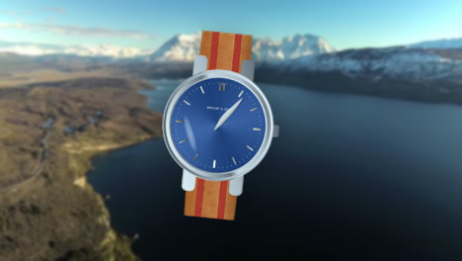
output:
1:06
